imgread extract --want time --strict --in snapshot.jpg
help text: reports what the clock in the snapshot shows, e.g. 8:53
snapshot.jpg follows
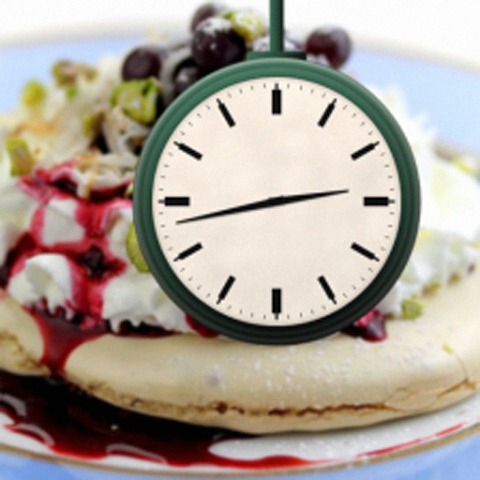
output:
2:43
